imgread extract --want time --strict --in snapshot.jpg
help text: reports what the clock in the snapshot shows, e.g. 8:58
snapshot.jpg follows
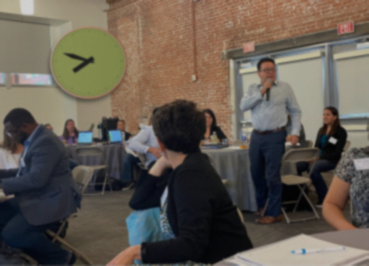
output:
7:48
